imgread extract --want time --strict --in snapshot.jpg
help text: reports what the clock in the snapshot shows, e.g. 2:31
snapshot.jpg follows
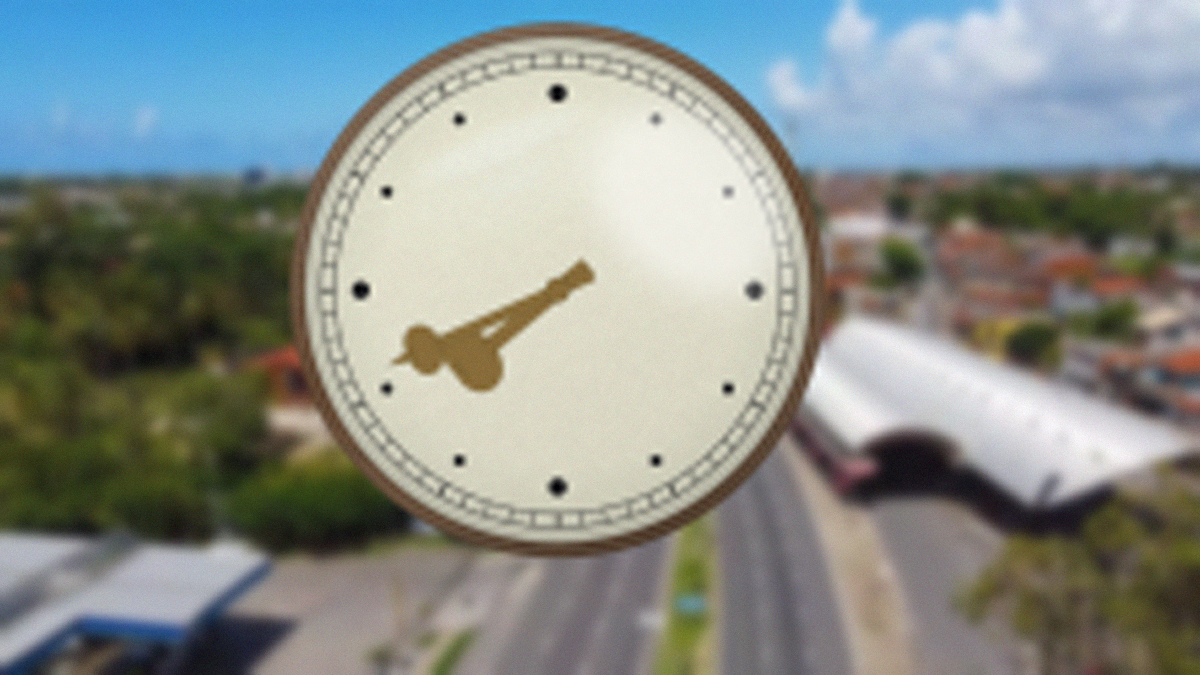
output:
7:41
